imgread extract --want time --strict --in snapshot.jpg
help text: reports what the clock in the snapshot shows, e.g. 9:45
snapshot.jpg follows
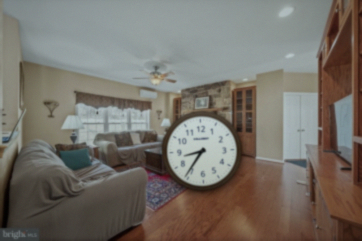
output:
8:36
